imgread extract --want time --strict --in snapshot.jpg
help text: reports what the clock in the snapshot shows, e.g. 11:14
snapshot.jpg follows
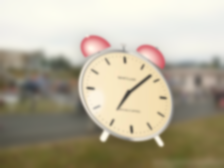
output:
7:08
